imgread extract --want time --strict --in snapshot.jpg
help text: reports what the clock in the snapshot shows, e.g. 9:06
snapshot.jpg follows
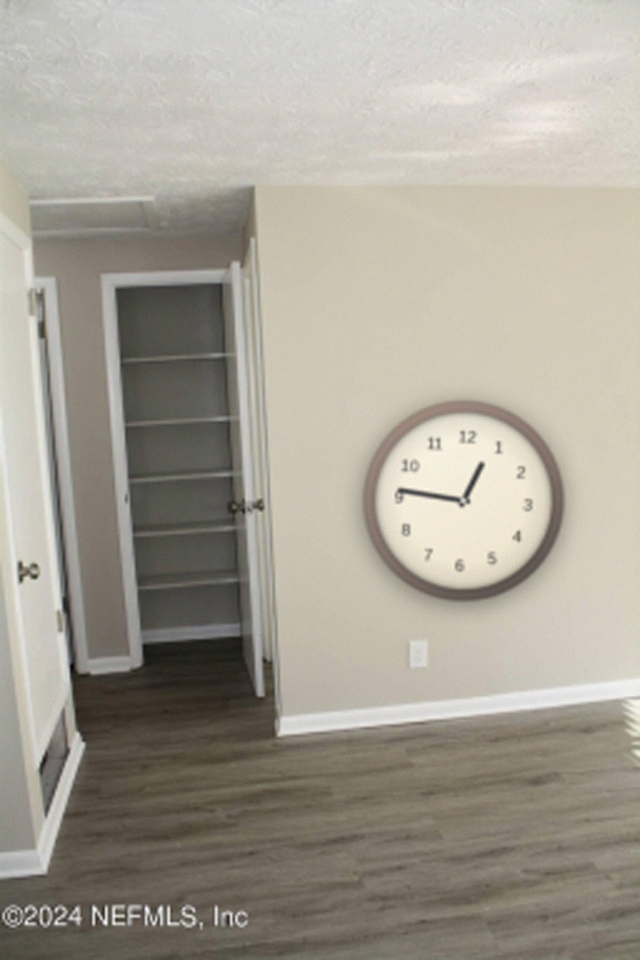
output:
12:46
